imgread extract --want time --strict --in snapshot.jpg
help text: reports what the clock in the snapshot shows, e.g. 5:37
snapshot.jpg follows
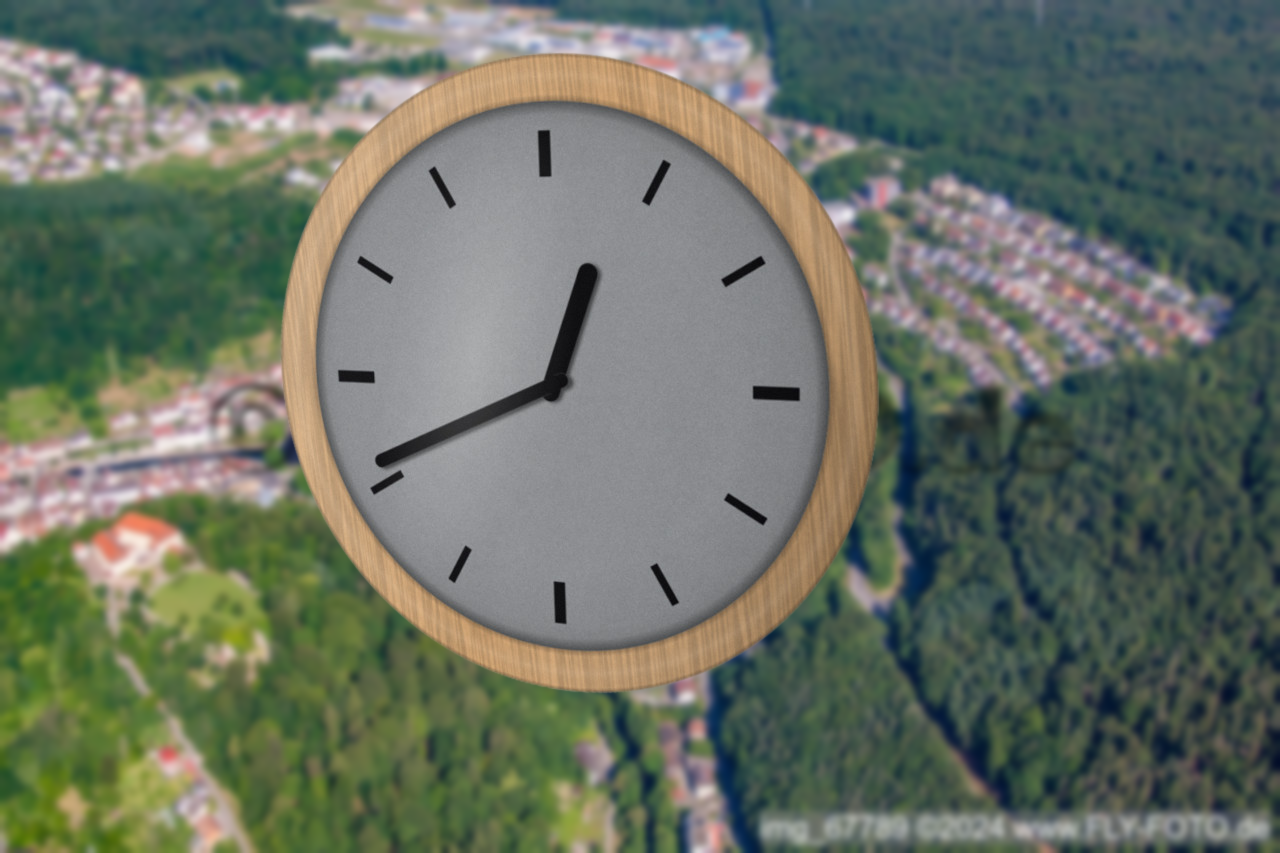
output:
12:41
